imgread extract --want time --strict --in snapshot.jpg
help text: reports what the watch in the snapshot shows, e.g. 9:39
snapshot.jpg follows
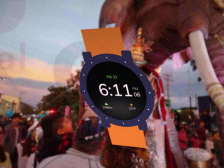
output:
6:11
